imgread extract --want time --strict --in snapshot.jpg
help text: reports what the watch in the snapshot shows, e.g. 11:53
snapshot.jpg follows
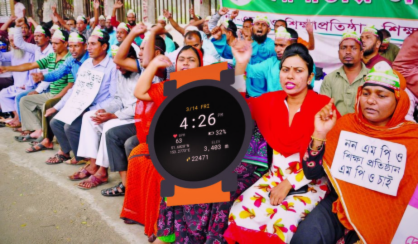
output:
4:26
